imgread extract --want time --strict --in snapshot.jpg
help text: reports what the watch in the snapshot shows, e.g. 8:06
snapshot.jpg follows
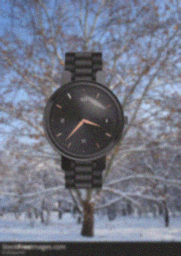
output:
3:37
